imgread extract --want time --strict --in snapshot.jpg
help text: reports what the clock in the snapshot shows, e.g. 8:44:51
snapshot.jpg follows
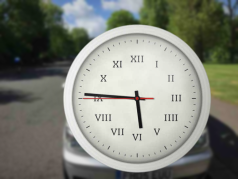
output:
5:45:45
